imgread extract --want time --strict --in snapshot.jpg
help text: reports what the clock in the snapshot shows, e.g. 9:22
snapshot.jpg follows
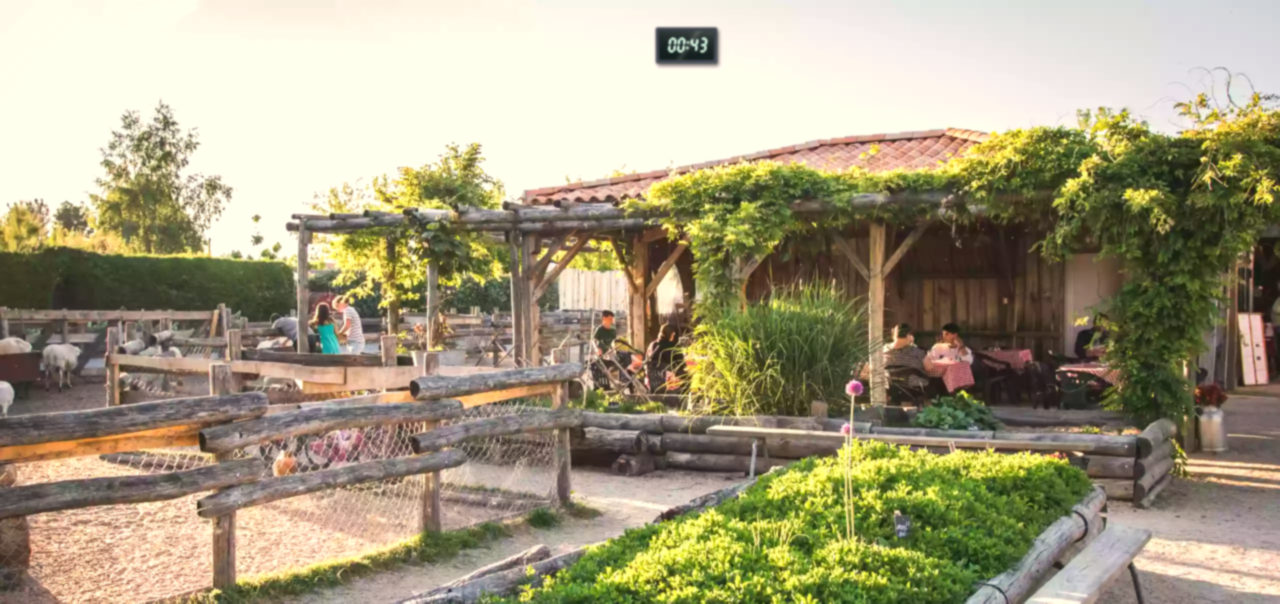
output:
0:43
